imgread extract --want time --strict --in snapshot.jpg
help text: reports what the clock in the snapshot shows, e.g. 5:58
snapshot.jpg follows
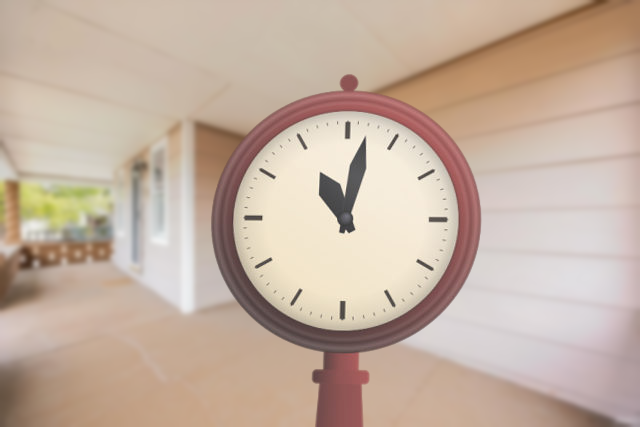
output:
11:02
